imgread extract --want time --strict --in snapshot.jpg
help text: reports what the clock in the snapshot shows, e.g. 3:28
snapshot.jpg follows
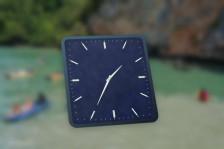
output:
1:35
